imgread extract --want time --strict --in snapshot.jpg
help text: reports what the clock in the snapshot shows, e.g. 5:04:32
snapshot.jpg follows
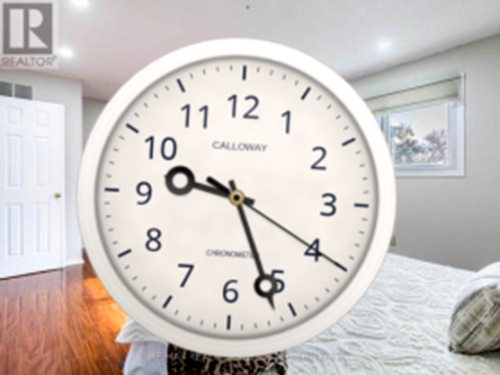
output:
9:26:20
